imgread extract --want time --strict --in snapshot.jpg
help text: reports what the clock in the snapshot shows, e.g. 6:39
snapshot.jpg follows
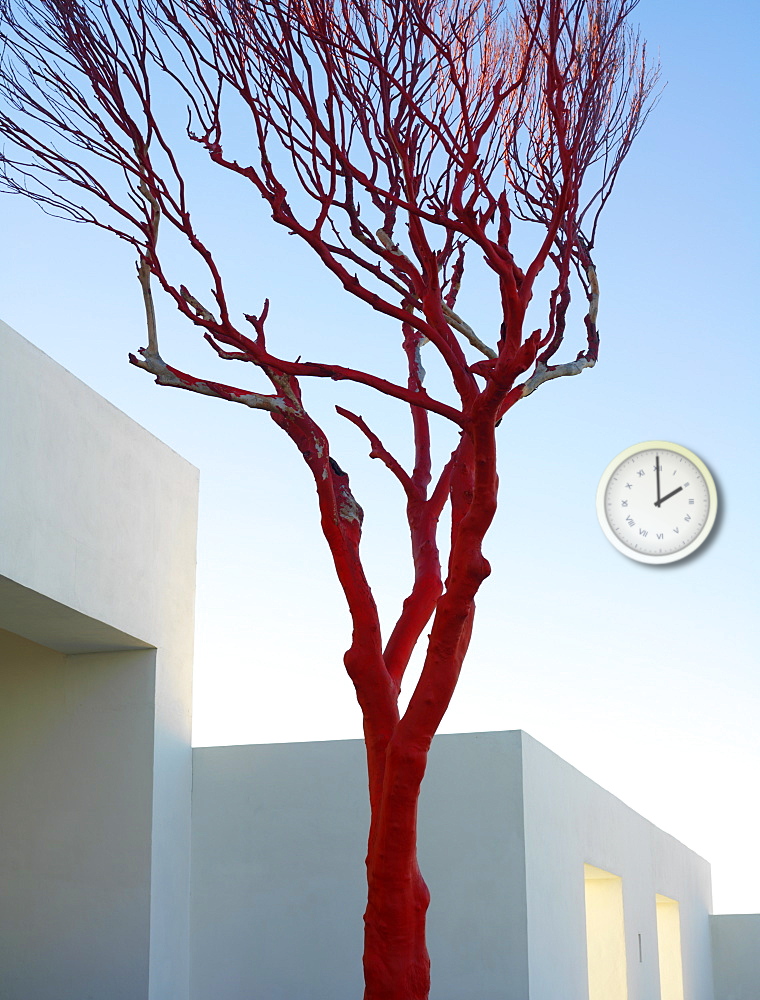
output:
2:00
